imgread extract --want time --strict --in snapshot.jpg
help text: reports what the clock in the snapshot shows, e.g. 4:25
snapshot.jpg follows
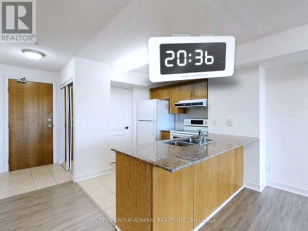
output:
20:36
